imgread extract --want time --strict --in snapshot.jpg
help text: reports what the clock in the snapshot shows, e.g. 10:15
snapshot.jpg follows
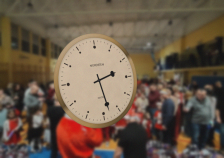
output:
2:28
